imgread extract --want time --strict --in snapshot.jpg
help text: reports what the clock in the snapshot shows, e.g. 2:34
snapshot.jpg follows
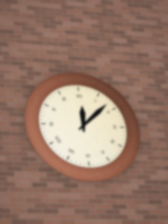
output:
12:08
